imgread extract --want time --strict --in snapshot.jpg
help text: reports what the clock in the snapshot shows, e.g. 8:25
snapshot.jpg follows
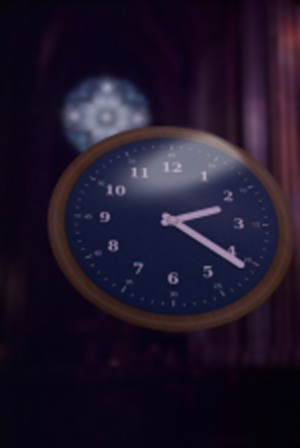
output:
2:21
